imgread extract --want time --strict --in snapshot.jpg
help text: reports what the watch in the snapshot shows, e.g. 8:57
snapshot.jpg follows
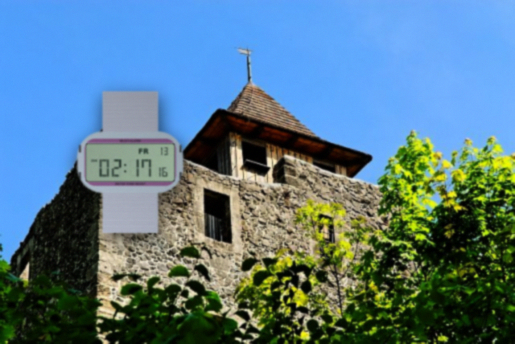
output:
2:17
